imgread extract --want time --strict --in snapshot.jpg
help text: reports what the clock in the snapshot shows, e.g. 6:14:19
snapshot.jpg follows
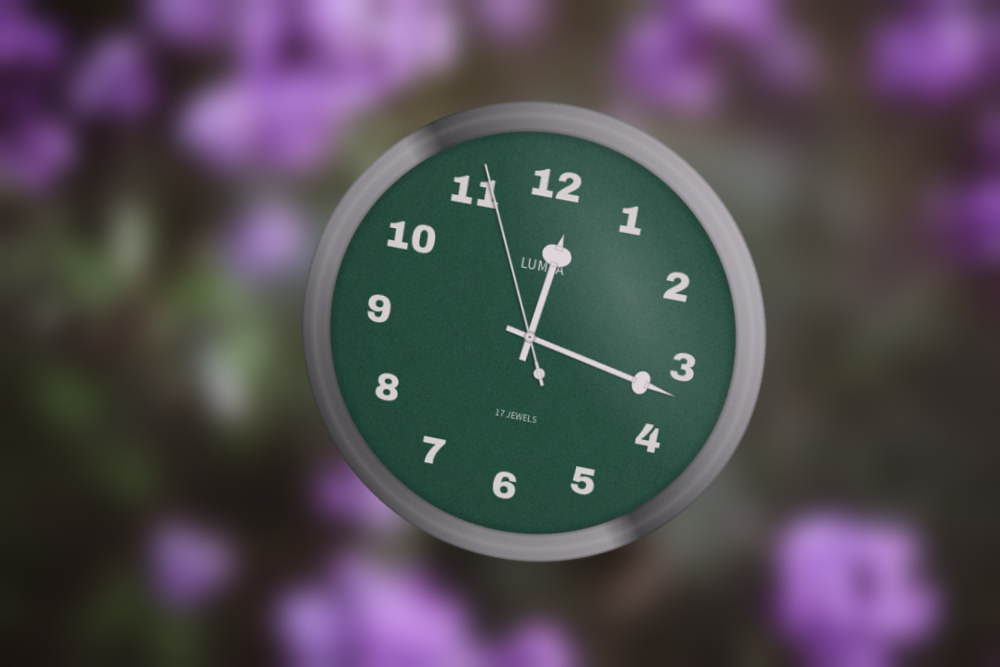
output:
12:16:56
